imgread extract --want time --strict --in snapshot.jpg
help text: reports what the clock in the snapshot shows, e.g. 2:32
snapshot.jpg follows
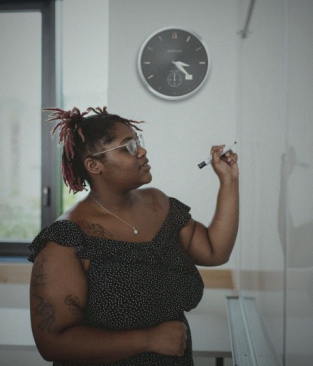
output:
3:22
